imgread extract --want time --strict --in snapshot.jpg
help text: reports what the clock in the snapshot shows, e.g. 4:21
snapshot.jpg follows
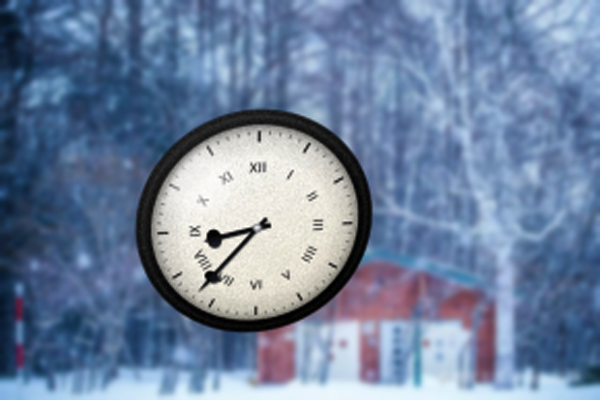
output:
8:37
